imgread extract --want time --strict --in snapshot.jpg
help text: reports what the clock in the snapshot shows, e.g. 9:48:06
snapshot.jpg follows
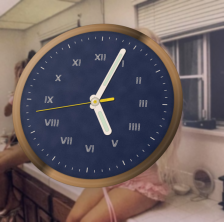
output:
5:03:43
